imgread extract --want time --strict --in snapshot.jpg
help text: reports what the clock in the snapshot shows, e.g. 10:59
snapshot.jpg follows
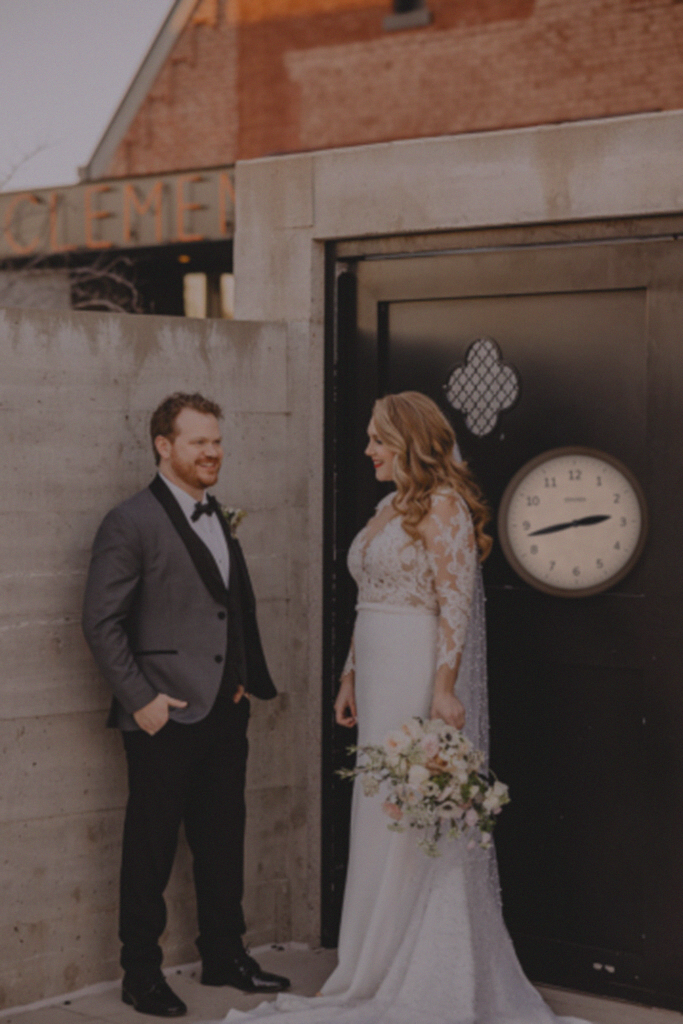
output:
2:43
